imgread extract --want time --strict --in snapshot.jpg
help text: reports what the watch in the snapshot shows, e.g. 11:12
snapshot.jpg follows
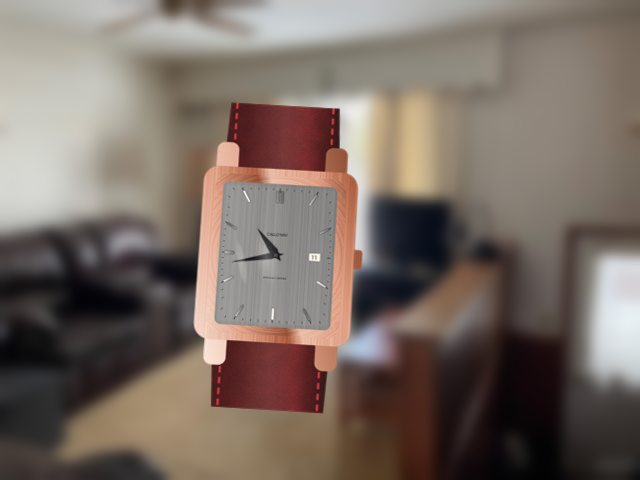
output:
10:43
